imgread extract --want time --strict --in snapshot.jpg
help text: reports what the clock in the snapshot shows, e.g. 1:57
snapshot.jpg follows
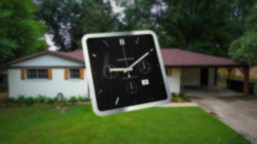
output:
9:10
